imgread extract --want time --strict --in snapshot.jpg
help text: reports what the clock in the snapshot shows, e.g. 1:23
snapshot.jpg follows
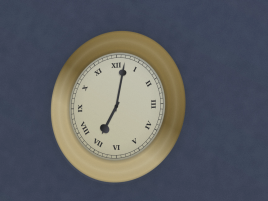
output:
7:02
